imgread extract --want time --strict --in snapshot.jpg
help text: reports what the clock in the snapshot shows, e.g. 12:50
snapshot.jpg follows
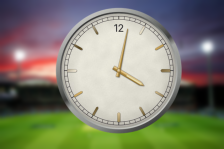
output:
4:02
